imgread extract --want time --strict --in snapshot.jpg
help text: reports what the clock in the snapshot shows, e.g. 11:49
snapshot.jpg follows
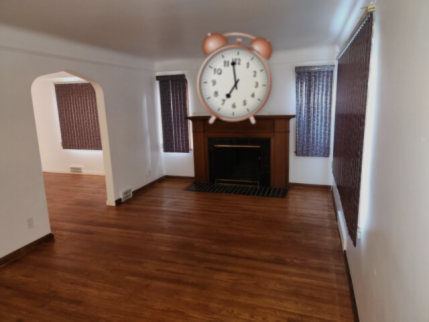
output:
6:58
